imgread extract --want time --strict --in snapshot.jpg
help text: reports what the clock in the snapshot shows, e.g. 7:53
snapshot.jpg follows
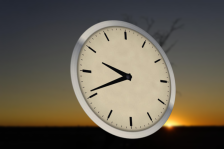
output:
9:41
